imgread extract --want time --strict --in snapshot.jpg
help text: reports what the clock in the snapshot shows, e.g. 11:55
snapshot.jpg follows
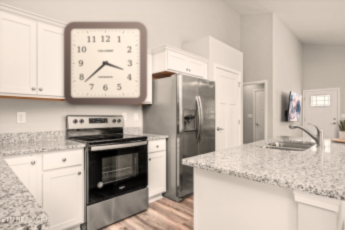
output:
3:38
